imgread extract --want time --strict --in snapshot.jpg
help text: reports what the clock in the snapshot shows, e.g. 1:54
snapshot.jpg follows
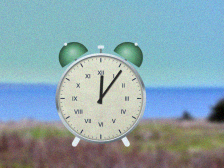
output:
12:06
